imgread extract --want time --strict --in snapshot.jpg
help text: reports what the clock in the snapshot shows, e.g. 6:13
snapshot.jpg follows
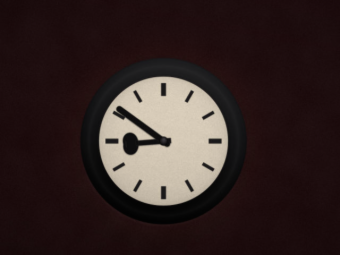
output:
8:51
